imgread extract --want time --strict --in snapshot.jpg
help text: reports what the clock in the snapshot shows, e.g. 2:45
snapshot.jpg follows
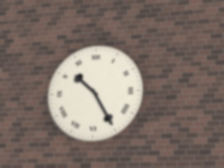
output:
10:25
